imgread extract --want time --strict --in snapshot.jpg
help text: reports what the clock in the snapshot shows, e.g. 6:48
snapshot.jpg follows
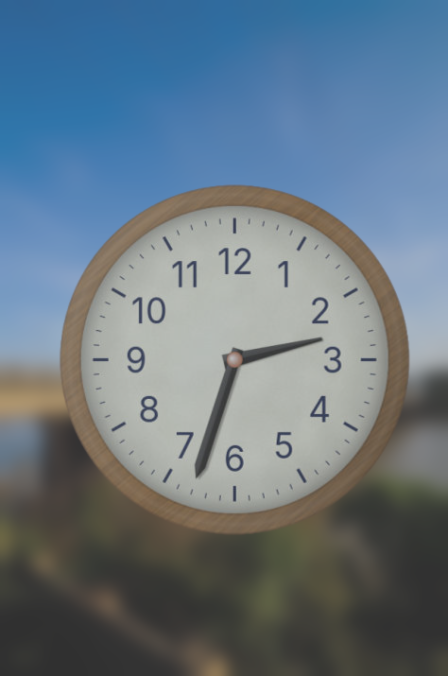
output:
2:33
